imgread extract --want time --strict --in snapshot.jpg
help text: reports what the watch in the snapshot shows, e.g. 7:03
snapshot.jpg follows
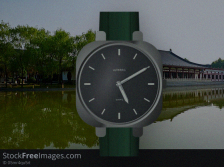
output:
5:10
